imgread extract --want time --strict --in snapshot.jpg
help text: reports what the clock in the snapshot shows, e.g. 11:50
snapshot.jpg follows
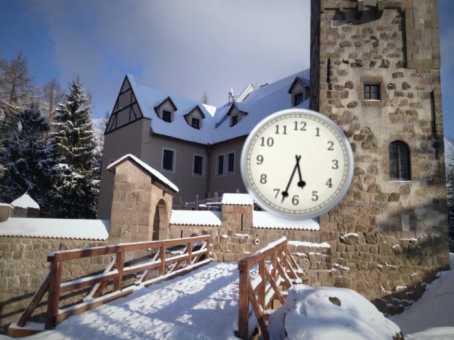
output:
5:33
